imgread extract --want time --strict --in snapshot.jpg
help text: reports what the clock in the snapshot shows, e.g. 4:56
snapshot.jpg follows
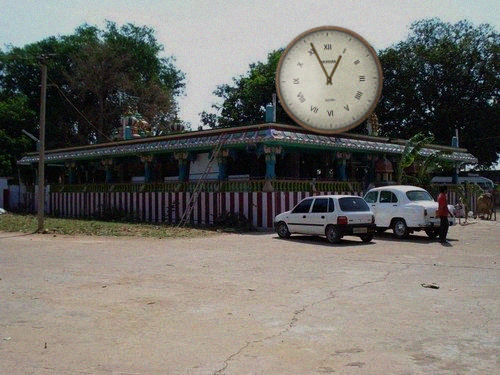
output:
12:56
